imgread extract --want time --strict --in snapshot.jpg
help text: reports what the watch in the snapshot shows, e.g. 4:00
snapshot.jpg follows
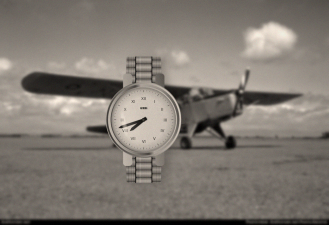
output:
7:42
